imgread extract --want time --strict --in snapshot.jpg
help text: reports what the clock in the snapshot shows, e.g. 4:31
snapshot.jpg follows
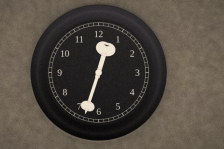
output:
12:33
